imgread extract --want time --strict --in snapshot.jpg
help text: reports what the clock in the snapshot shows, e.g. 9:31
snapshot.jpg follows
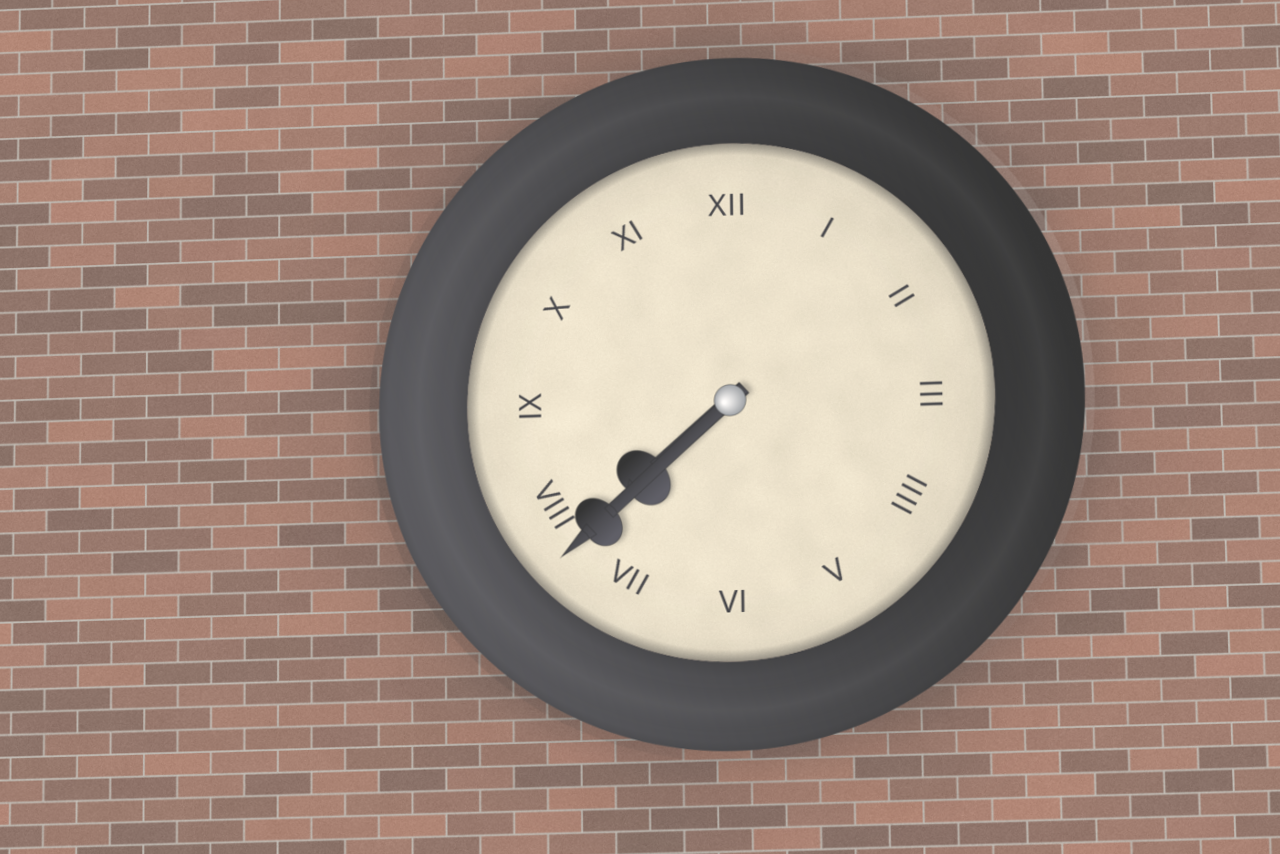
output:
7:38
